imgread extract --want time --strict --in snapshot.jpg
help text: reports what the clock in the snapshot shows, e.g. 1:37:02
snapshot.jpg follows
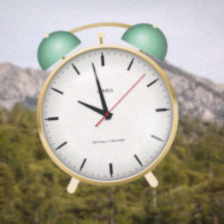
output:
9:58:08
